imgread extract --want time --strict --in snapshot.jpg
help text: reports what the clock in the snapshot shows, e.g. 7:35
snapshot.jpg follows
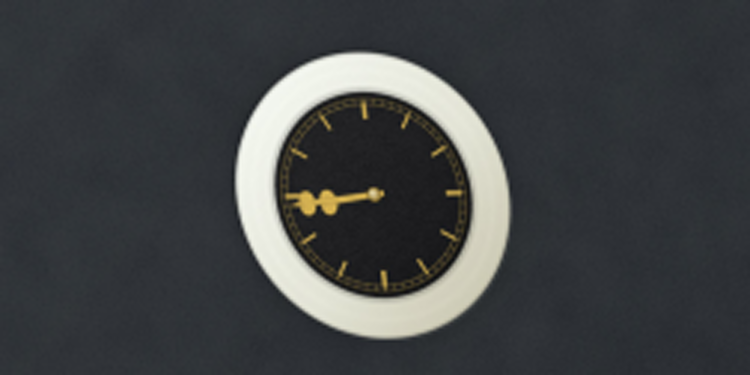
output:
8:44
